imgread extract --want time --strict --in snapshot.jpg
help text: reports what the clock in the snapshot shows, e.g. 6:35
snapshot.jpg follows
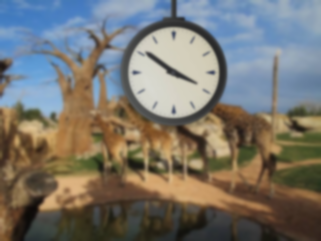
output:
3:51
